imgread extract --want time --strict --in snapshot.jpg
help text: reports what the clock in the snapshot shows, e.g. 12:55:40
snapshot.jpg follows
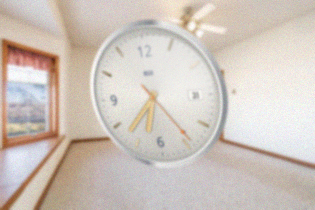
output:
6:37:24
